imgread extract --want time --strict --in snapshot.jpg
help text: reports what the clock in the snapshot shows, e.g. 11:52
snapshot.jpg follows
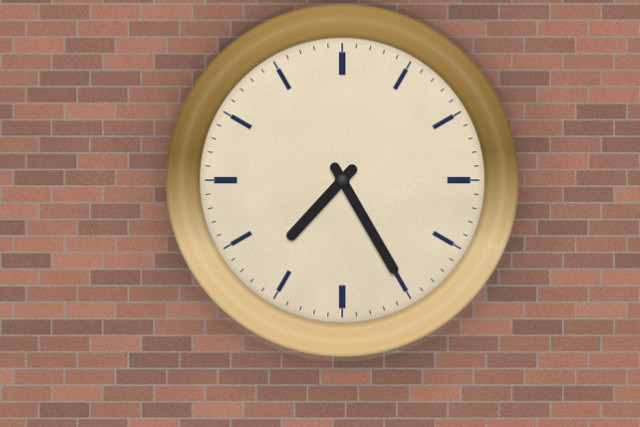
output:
7:25
